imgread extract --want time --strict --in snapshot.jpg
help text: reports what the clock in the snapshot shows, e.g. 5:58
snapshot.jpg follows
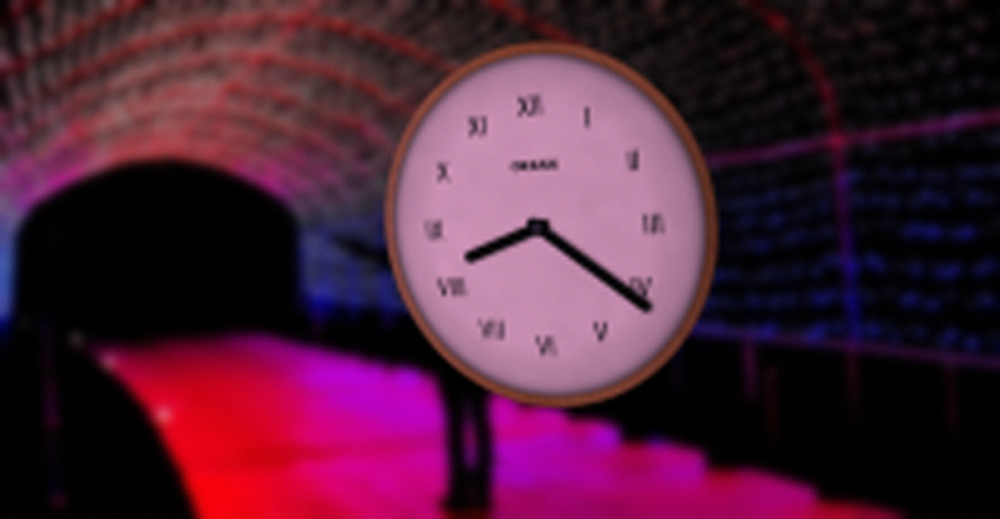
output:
8:21
